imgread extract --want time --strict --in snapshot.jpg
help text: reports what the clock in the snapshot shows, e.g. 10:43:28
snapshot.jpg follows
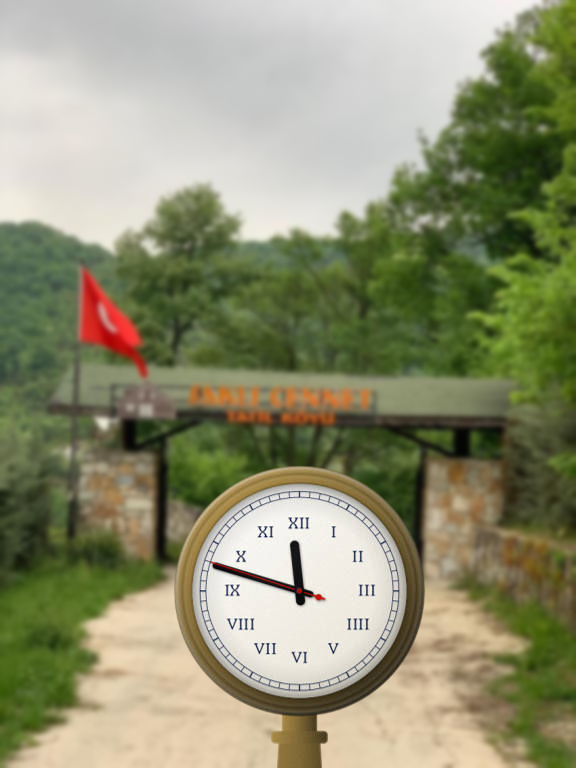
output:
11:47:48
